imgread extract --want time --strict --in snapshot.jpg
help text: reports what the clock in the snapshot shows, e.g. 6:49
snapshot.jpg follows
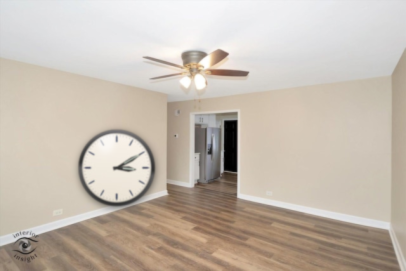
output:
3:10
